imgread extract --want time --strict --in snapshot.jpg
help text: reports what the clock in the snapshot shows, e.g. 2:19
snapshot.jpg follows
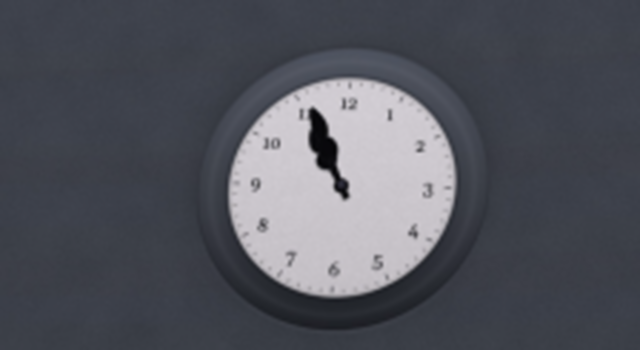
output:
10:56
